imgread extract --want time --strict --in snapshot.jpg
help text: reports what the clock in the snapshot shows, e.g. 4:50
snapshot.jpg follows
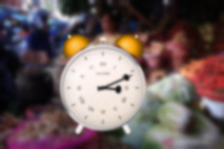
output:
3:11
